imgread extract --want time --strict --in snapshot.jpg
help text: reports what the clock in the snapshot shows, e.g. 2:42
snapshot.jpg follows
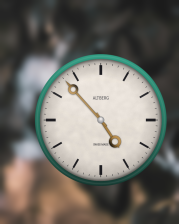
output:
4:53
